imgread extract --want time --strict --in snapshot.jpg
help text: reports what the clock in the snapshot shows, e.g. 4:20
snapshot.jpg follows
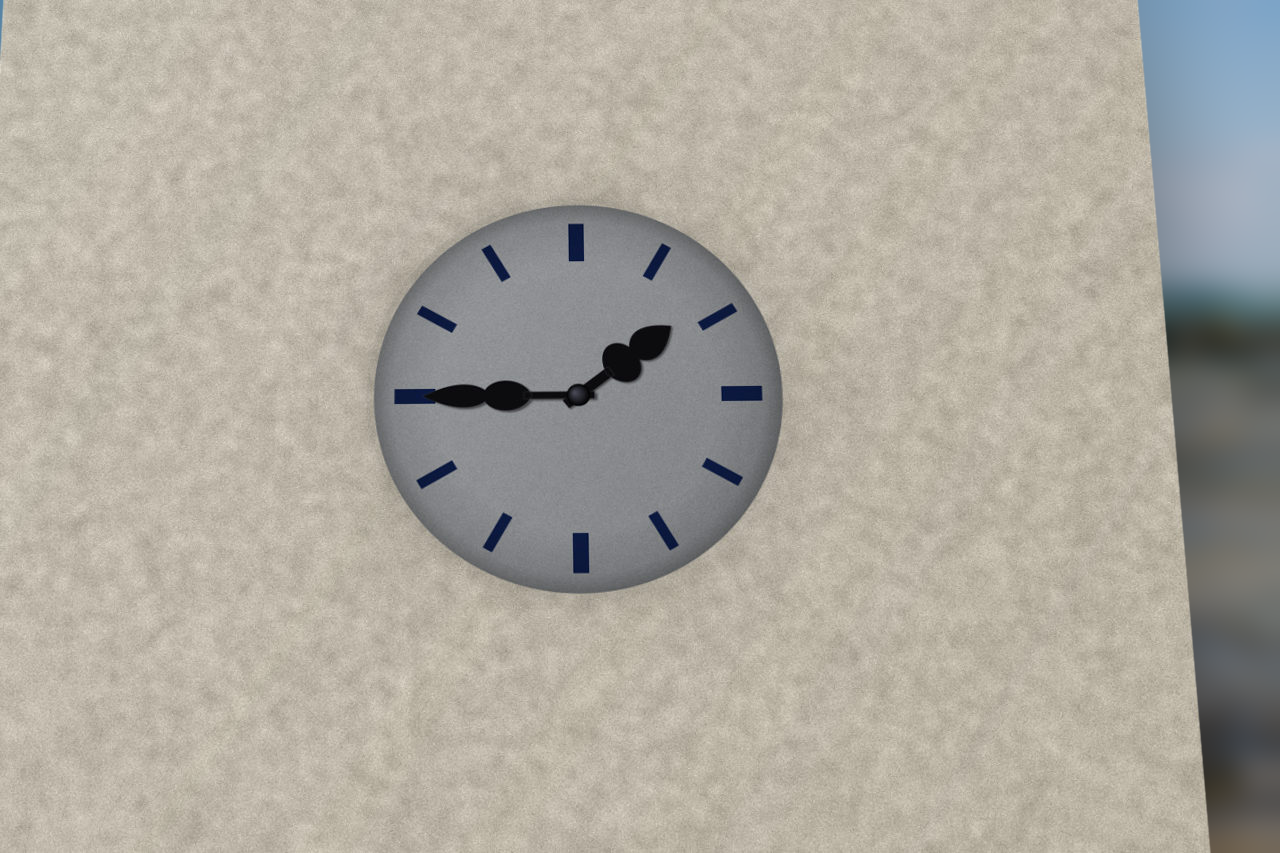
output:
1:45
